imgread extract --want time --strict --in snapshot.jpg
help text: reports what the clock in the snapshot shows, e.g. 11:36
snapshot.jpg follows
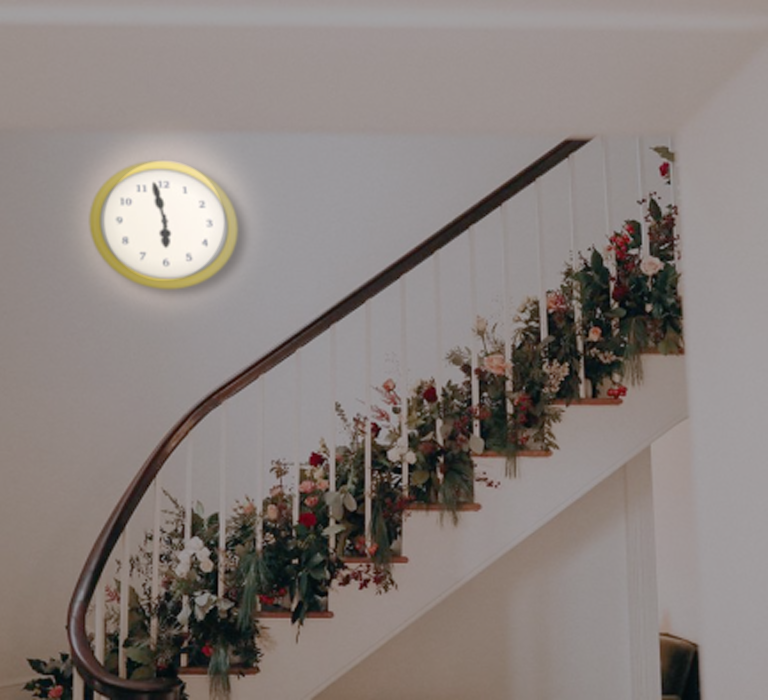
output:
5:58
